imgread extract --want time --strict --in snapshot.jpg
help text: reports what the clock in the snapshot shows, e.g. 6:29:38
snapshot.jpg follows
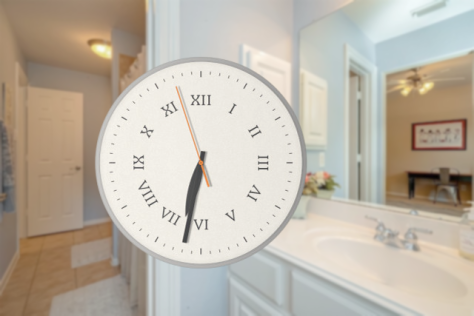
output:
6:31:57
